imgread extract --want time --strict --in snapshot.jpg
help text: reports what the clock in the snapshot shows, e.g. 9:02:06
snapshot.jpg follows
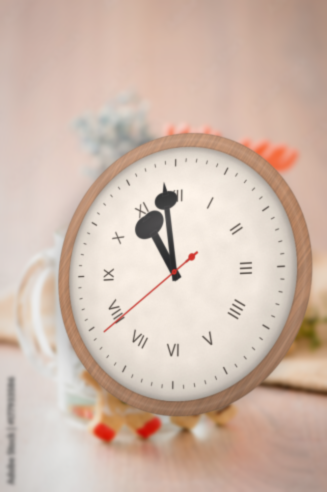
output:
10:58:39
